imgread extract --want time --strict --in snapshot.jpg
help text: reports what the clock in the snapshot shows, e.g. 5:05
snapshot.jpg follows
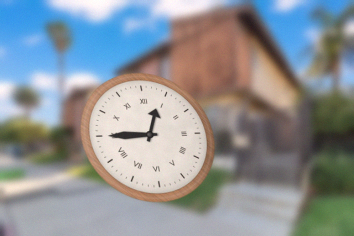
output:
12:45
